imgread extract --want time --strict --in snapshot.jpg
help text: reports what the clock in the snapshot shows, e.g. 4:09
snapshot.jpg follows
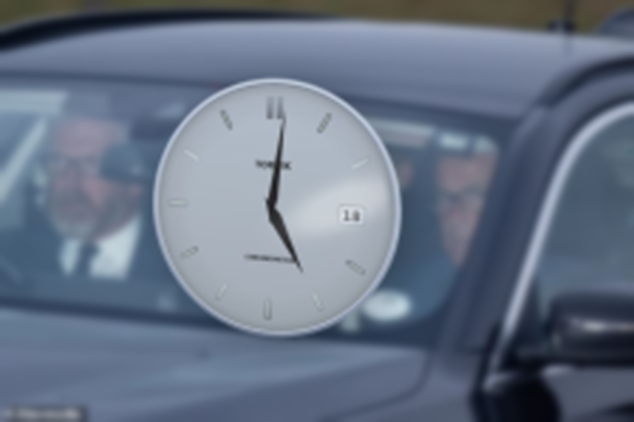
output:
5:01
